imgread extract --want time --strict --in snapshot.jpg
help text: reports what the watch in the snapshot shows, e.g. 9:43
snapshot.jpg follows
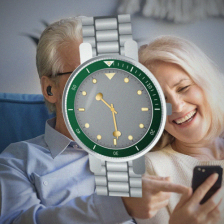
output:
10:29
